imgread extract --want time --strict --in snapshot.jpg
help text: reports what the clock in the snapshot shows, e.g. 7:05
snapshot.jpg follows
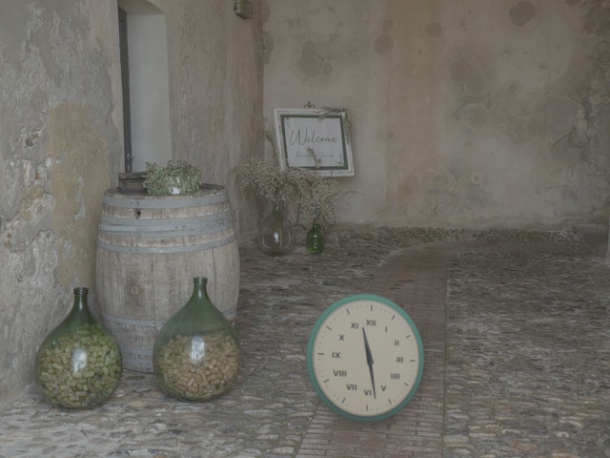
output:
11:28
